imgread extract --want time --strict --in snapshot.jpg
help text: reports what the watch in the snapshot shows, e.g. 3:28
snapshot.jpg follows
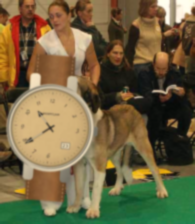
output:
10:39
